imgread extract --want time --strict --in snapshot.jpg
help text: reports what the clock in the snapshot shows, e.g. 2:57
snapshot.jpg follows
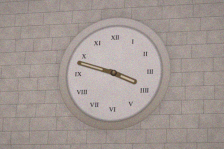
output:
3:48
